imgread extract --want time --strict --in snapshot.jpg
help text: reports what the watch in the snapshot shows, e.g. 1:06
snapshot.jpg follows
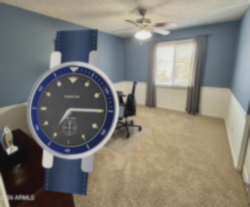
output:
7:15
